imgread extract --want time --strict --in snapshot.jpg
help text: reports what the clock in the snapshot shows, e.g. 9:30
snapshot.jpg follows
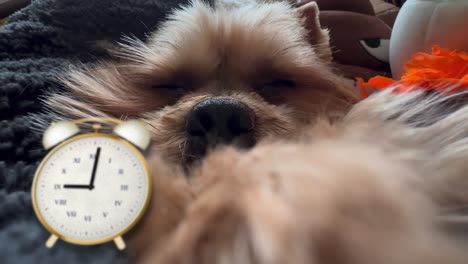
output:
9:01
